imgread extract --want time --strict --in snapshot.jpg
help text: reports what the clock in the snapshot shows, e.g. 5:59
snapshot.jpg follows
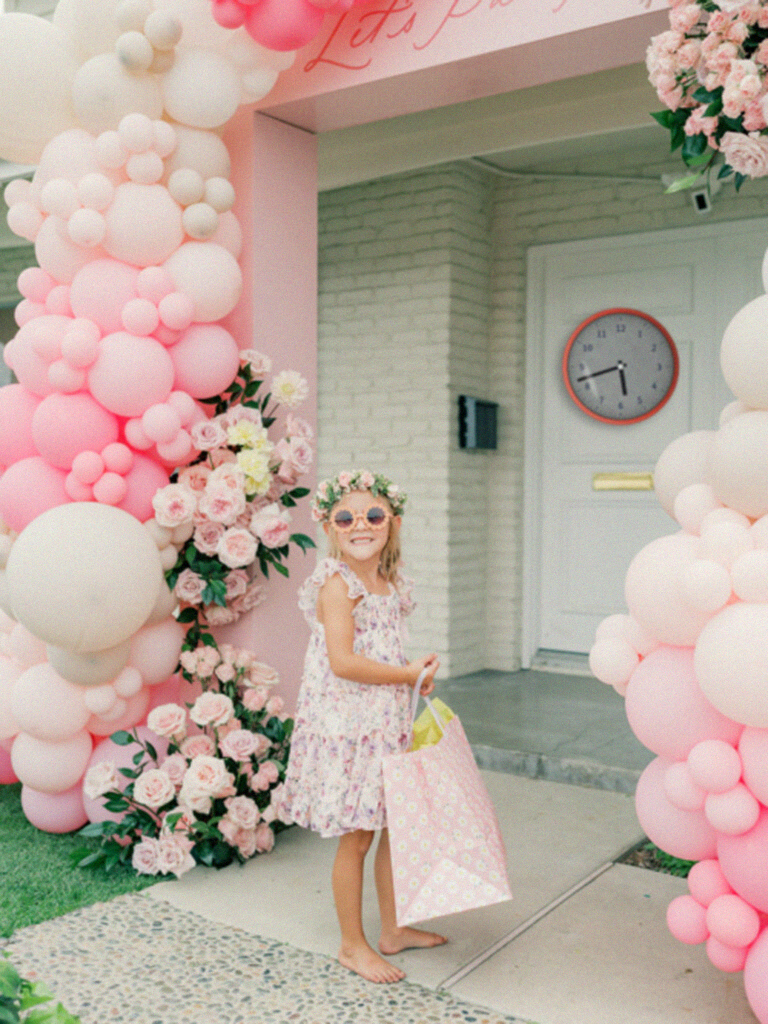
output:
5:42
